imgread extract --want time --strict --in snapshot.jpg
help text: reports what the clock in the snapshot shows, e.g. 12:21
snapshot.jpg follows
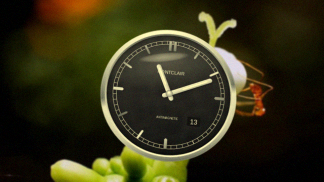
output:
11:11
